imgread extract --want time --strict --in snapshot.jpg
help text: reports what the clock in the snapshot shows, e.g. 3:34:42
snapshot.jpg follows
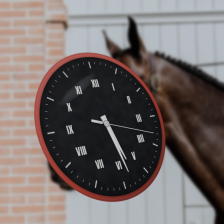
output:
5:28:18
